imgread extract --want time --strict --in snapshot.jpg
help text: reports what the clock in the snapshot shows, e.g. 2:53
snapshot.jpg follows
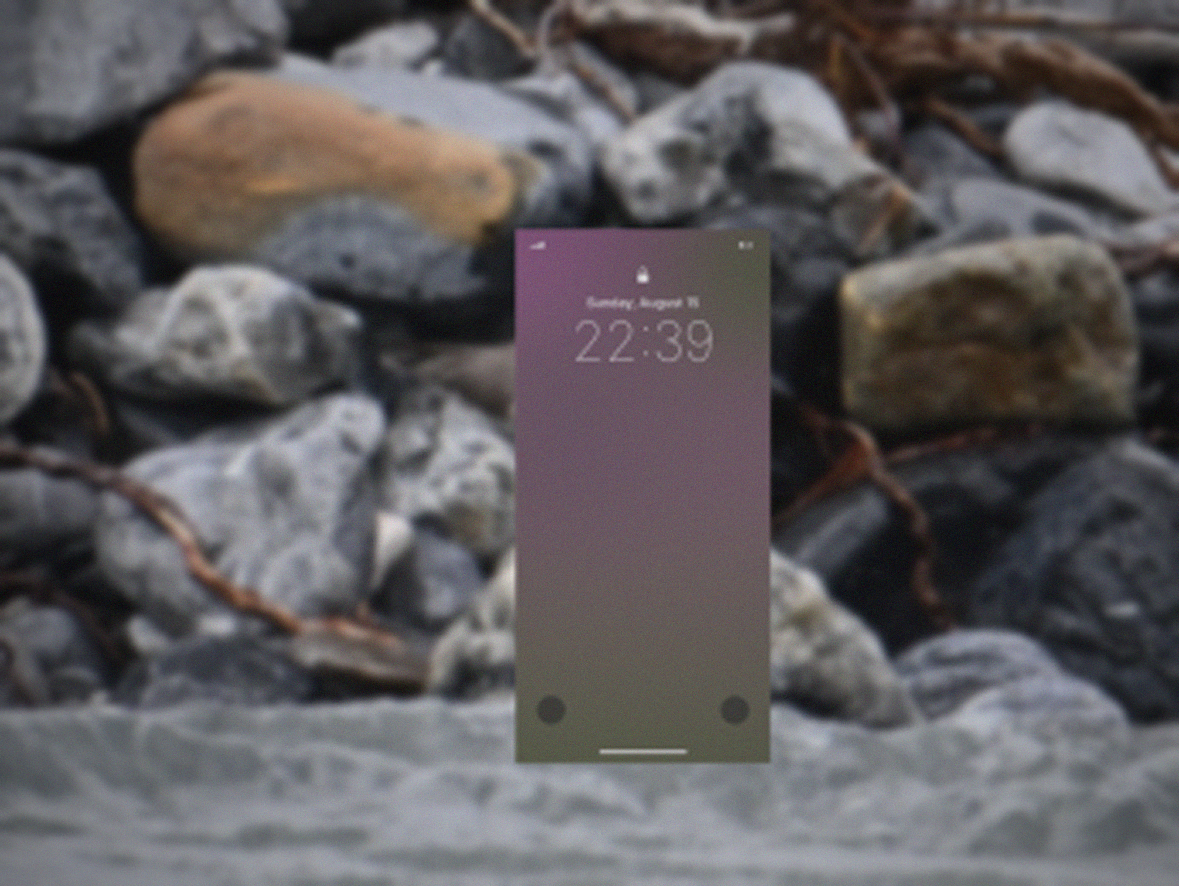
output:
22:39
